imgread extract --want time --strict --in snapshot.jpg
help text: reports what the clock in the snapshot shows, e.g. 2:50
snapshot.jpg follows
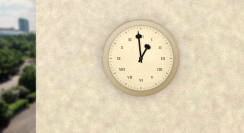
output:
12:59
